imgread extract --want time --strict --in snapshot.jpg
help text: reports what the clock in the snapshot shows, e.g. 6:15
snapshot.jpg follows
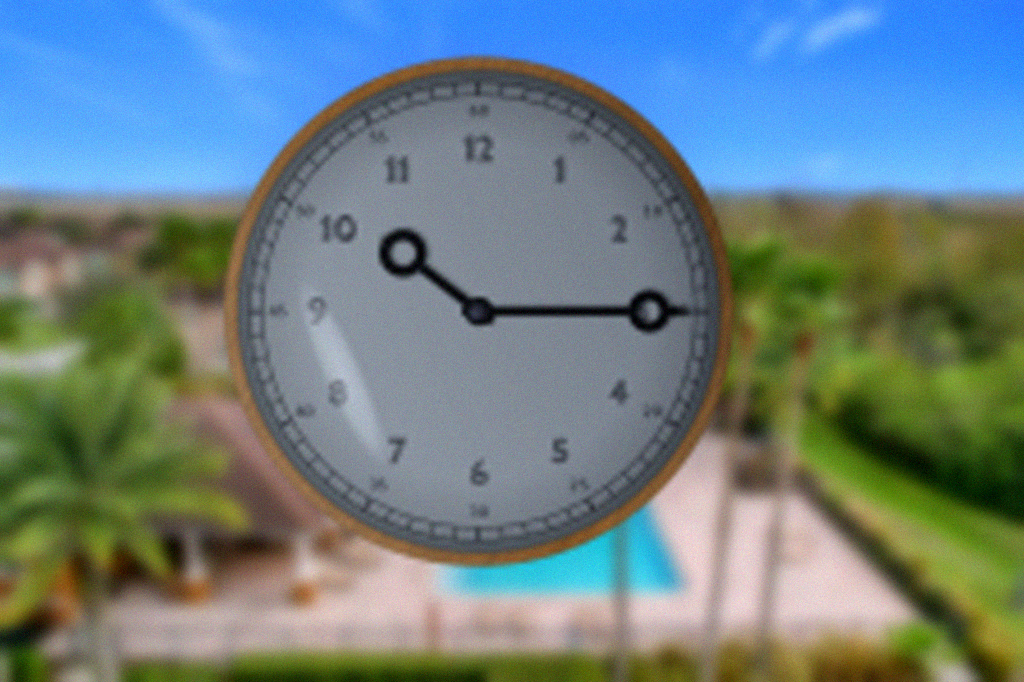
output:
10:15
